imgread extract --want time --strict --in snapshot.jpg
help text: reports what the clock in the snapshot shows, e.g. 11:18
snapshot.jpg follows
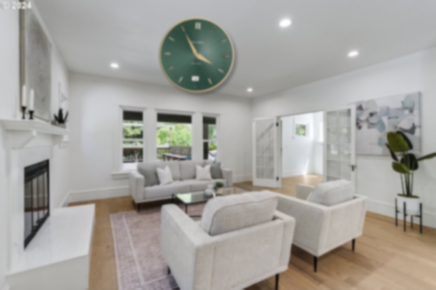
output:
3:55
